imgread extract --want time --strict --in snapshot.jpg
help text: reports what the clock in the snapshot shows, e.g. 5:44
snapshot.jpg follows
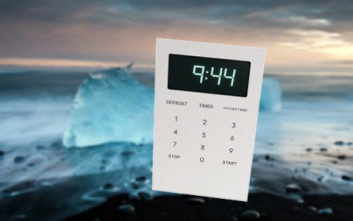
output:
9:44
